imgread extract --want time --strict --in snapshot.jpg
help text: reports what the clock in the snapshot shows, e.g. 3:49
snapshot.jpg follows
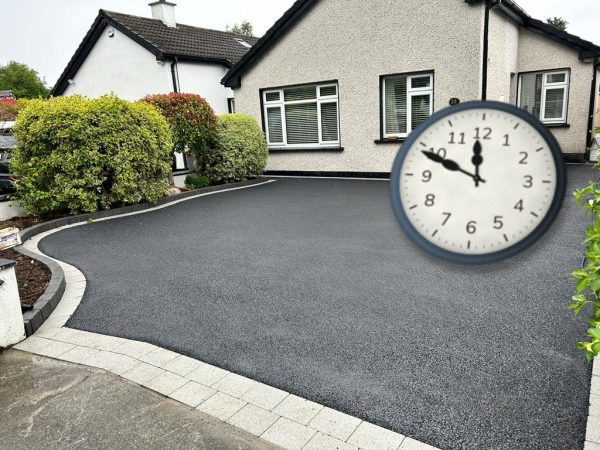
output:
11:49
